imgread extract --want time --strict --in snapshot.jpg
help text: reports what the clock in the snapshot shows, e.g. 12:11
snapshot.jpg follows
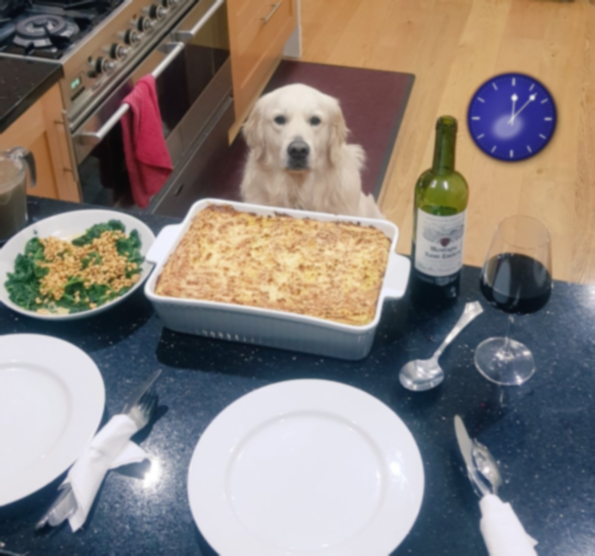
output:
12:07
